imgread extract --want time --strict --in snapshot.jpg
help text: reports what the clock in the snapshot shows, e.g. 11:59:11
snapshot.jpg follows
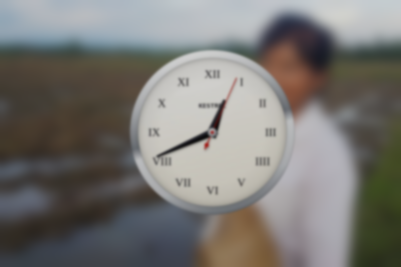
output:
12:41:04
